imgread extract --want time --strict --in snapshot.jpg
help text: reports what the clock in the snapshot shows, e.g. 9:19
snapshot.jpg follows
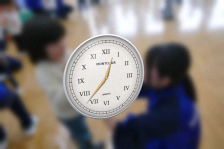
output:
12:37
